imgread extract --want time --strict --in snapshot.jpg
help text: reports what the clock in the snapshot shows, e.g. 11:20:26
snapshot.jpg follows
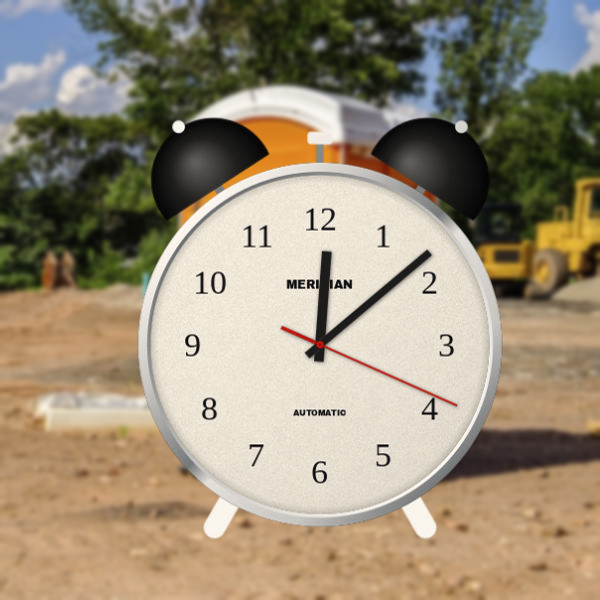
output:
12:08:19
